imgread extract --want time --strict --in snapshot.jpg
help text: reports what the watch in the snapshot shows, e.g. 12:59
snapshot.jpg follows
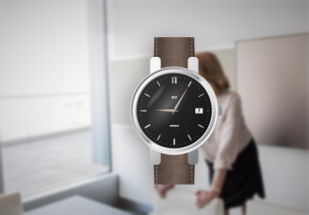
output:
9:05
